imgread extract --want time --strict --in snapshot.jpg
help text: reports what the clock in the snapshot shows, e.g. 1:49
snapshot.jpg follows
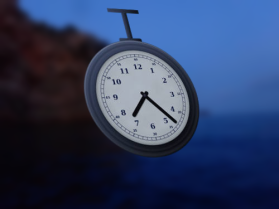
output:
7:23
